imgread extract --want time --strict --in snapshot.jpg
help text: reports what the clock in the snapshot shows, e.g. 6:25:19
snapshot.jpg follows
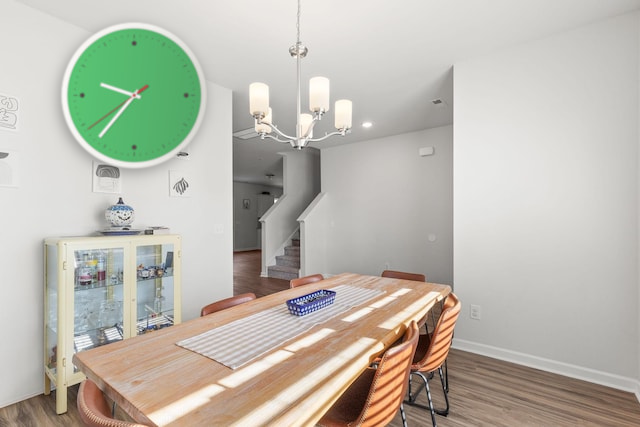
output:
9:36:39
